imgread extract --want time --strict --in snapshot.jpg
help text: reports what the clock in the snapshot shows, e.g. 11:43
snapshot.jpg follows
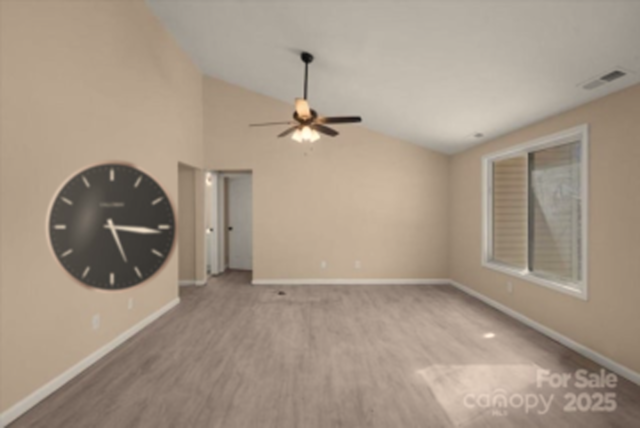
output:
5:16
